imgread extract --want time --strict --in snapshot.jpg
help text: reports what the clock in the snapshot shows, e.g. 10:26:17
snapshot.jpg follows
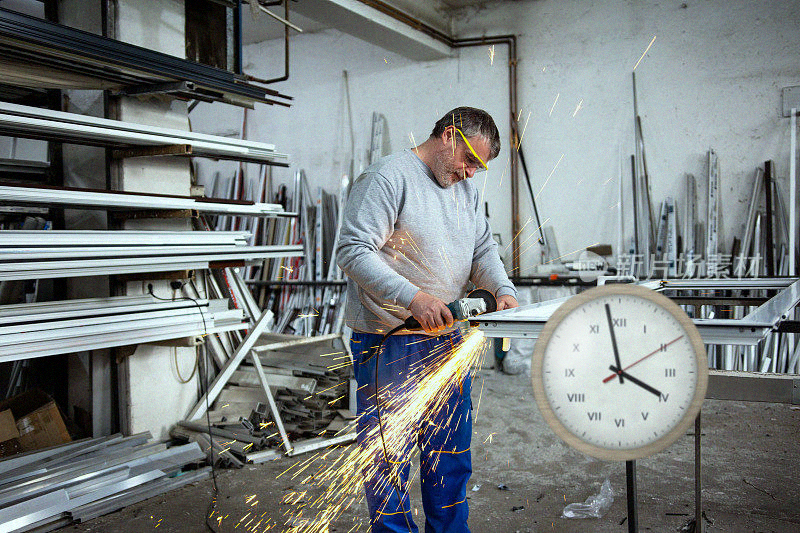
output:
3:58:10
